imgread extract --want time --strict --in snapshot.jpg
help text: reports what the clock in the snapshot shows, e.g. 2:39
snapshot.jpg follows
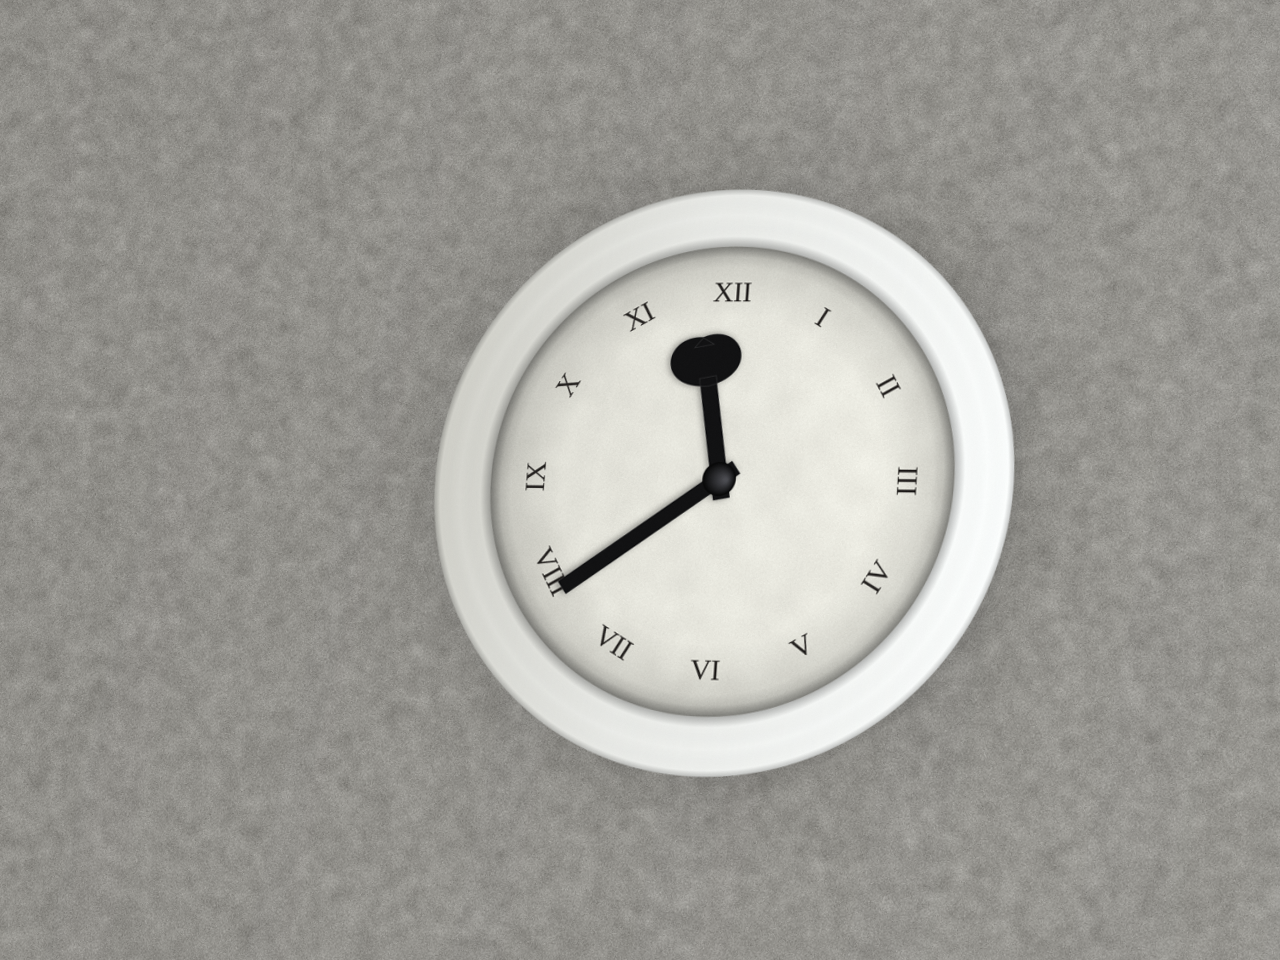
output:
11:39
